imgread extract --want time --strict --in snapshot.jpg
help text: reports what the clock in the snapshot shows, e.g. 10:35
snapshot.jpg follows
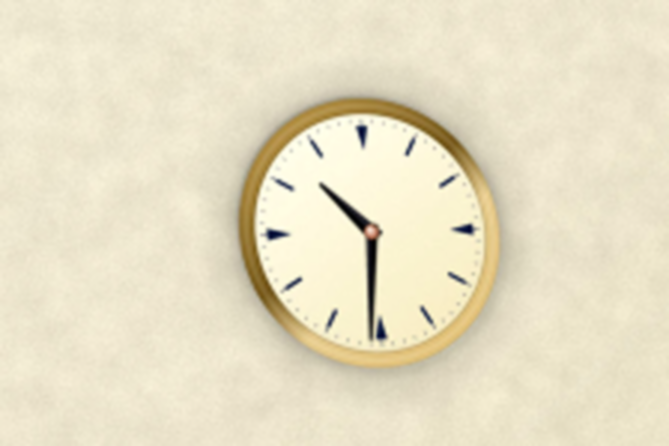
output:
10:31
